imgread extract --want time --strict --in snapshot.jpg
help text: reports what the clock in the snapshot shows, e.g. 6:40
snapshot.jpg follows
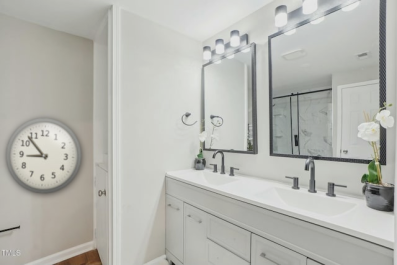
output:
8:53
